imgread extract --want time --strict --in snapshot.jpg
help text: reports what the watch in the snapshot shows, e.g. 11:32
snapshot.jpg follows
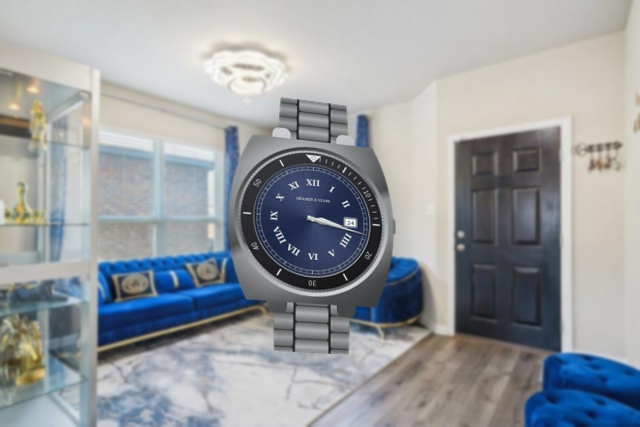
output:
3:17
